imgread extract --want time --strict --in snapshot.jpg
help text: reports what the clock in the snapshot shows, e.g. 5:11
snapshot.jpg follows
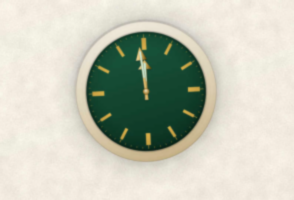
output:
11:59
